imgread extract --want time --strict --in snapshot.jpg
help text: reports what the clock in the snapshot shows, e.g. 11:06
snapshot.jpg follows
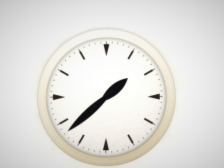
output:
1:38
